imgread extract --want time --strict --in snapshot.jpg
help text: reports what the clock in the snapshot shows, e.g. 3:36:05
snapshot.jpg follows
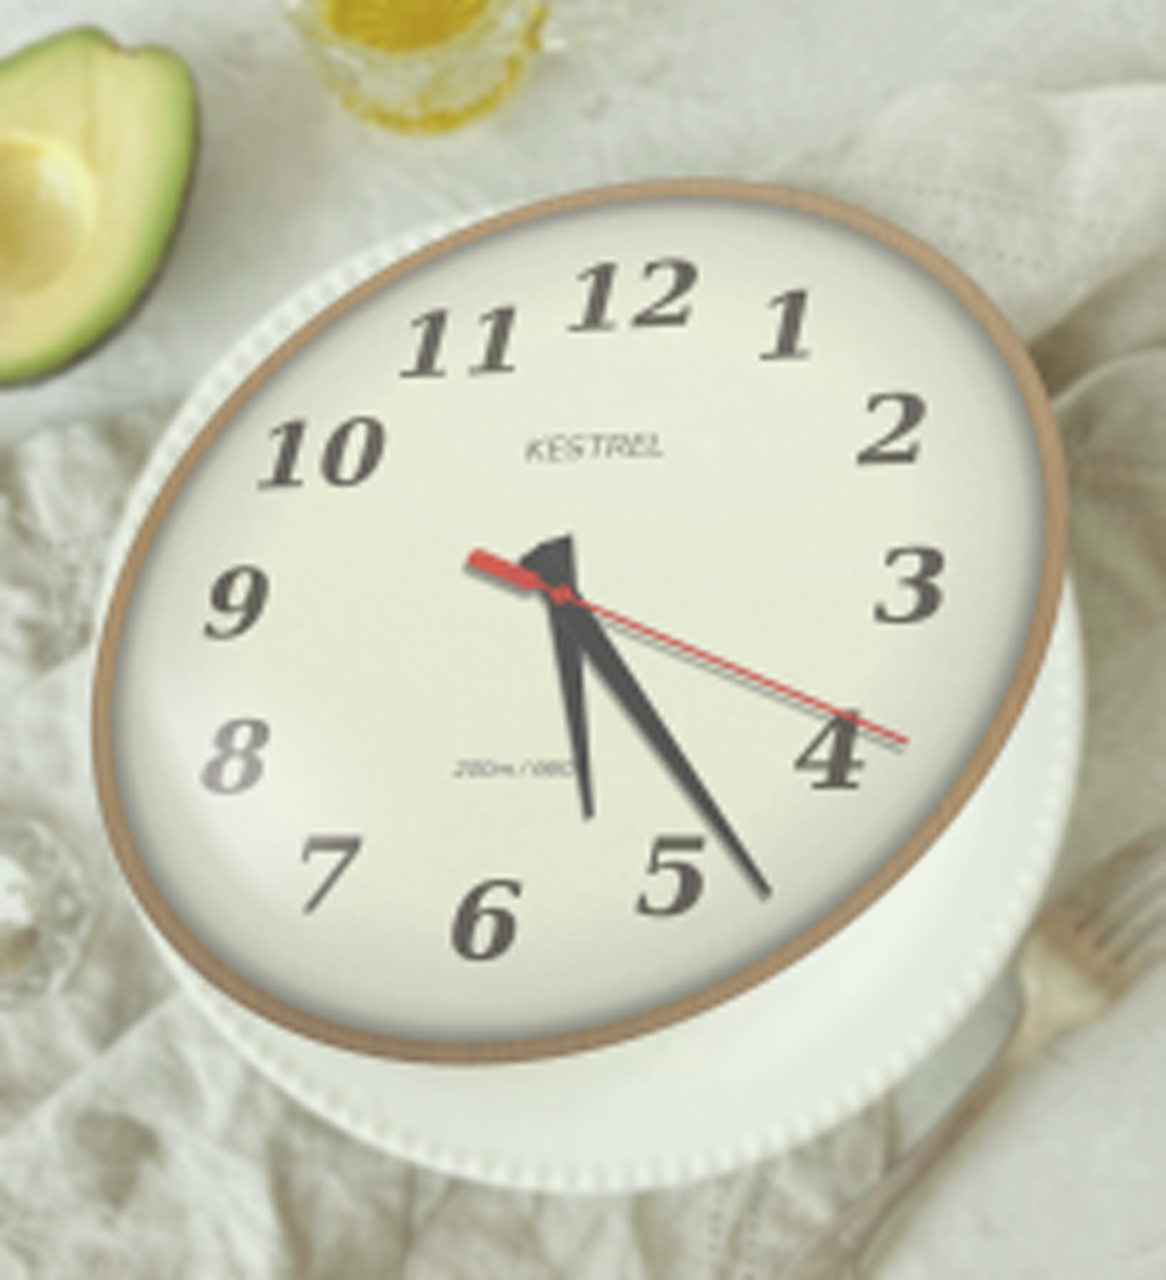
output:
5:23:19
